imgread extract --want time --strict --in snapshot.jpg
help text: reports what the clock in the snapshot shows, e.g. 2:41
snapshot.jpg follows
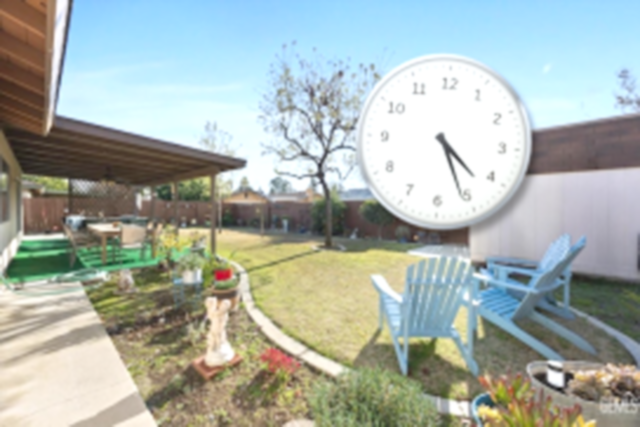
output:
4:26
